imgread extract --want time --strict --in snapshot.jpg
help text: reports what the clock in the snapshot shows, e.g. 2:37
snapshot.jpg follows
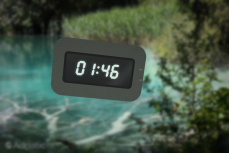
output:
1:46
